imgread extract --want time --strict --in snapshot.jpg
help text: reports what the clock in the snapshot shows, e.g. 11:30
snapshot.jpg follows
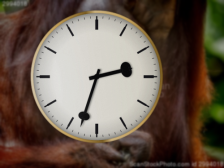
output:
2:33
